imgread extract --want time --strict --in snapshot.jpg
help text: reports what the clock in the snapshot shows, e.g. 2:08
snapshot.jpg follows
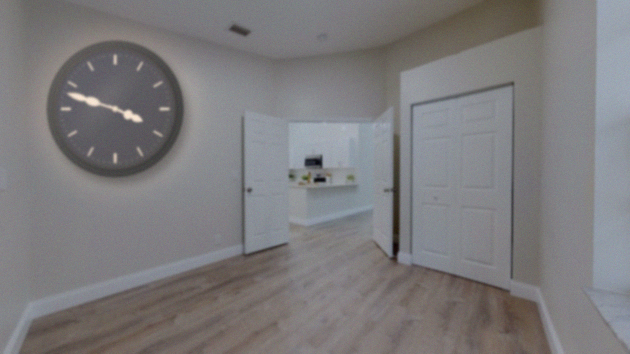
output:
3:48
